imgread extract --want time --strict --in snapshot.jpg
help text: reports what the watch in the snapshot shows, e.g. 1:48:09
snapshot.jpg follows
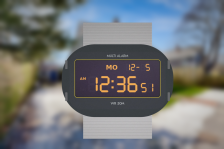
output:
12:36:51
